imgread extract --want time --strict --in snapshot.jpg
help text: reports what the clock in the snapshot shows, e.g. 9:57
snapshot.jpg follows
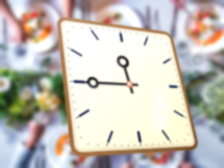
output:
11:45
